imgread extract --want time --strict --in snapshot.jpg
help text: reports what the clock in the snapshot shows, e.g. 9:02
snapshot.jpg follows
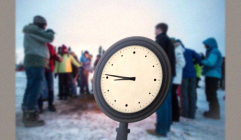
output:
8:46
